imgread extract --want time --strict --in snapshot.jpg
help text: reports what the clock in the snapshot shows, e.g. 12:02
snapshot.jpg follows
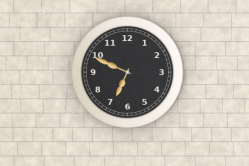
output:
6:49
